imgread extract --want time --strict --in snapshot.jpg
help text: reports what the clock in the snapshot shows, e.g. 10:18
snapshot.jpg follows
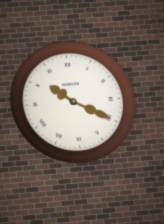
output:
10:20
